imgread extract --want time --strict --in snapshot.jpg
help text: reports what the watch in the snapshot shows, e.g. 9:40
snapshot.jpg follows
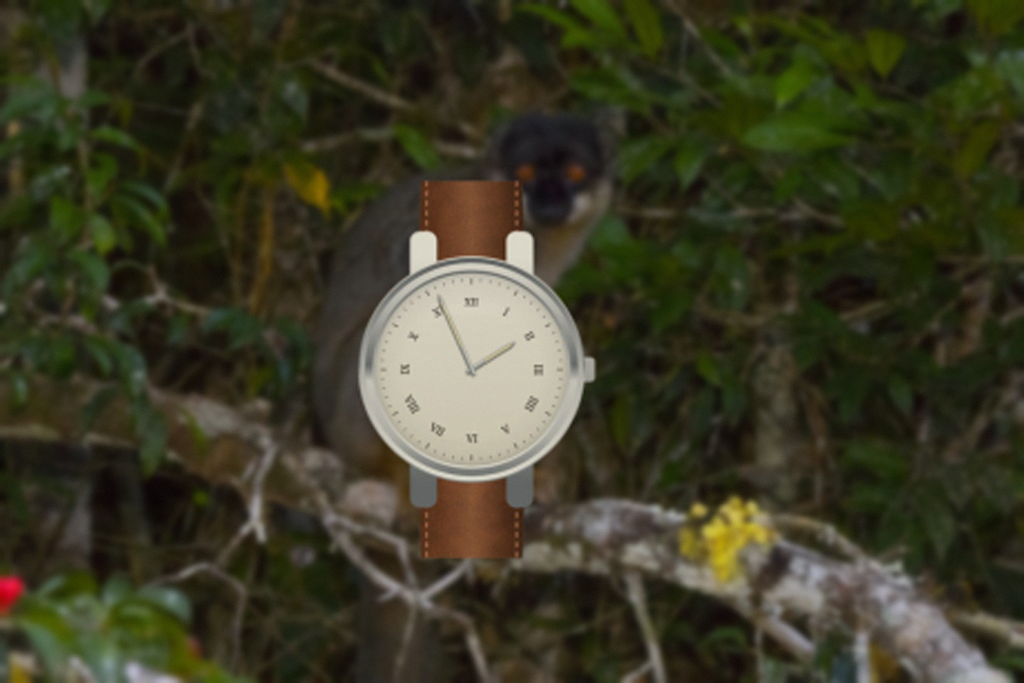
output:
1:56
